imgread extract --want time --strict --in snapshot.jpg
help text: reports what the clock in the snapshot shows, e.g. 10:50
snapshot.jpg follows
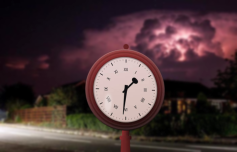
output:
1:31
